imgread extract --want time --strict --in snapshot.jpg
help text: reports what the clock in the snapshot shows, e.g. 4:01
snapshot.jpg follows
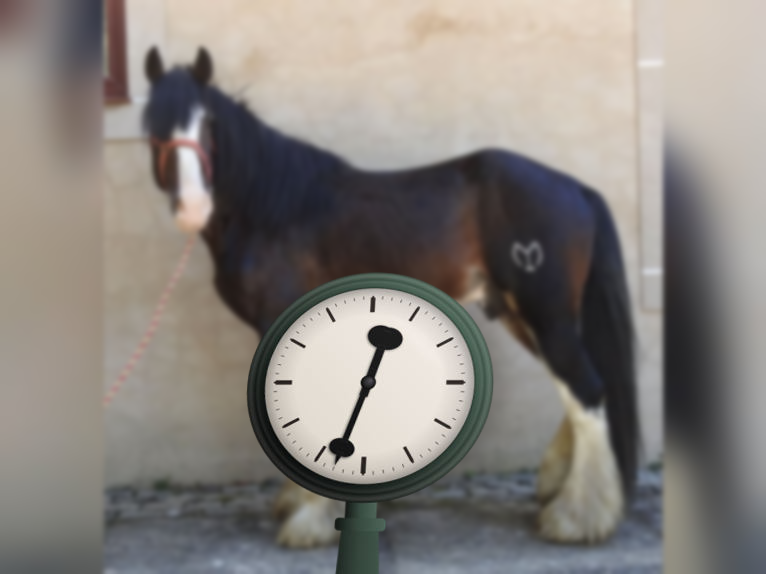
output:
12:33
